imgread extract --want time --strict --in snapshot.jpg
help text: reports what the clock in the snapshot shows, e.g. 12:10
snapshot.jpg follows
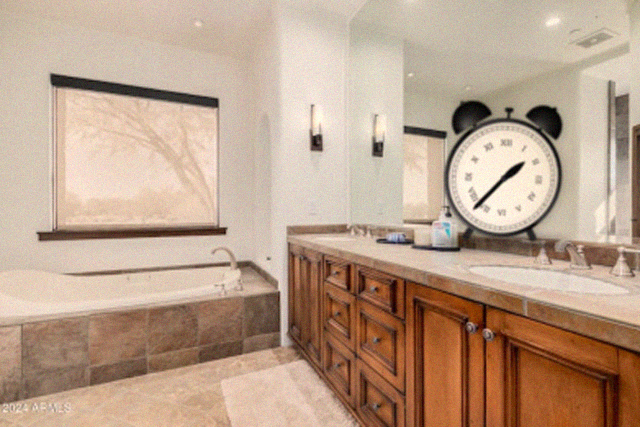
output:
1:37
